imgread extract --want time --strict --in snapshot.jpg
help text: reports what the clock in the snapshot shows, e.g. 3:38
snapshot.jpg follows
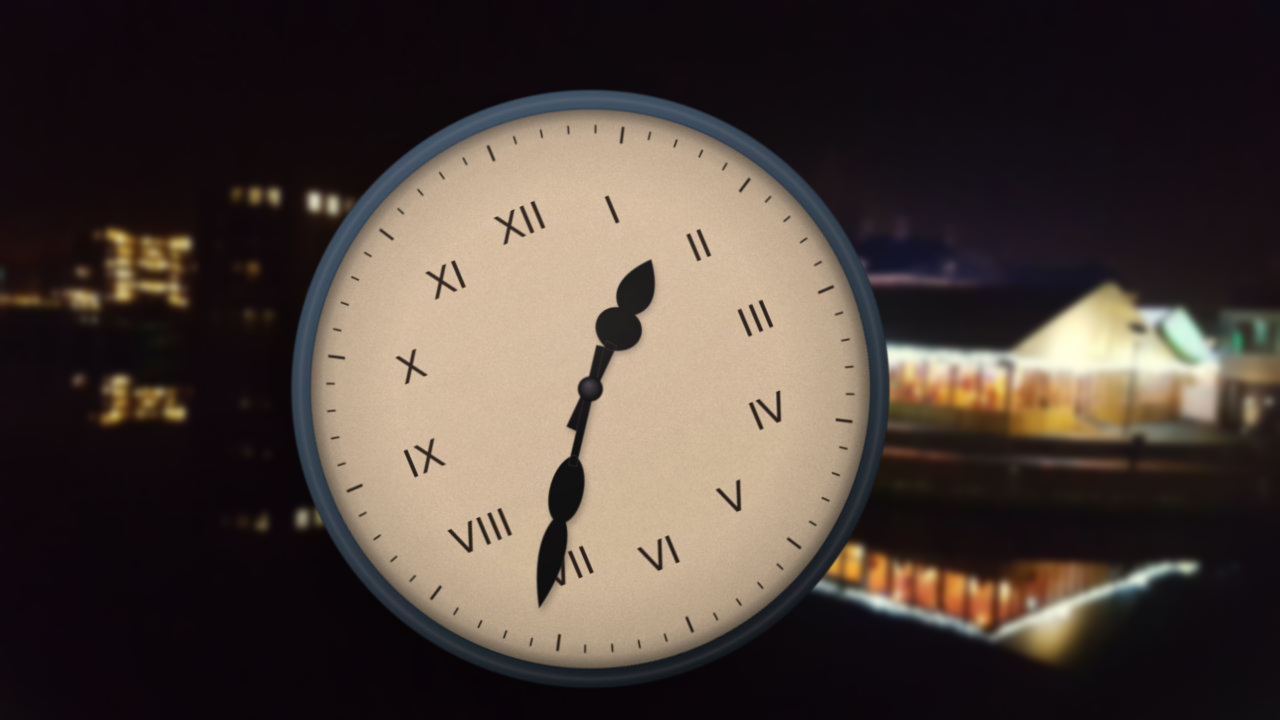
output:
1:36
